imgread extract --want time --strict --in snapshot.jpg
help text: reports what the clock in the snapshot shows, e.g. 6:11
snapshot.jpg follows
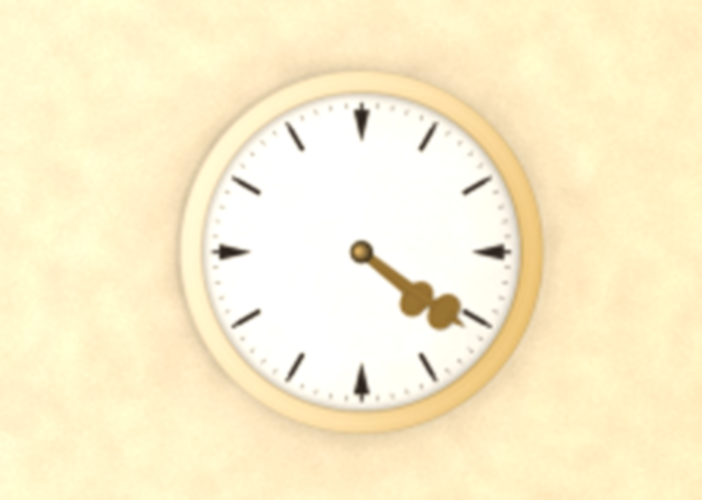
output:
4:21
